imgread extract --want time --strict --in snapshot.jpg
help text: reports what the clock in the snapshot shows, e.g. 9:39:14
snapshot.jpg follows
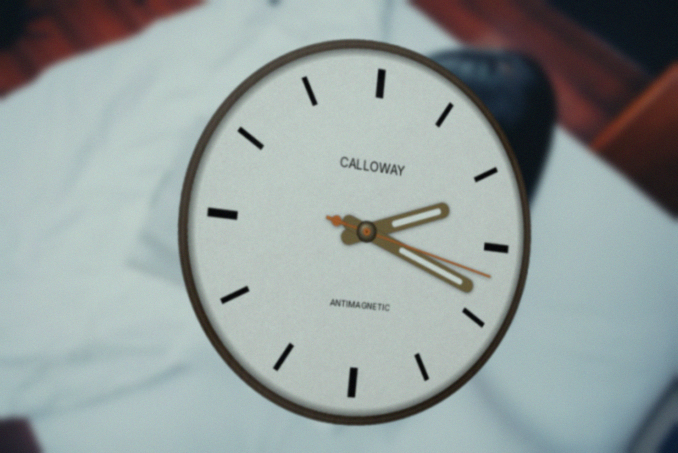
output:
2:18:17
